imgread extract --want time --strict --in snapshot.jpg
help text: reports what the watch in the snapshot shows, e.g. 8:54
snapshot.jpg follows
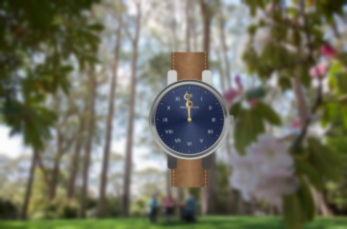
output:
11:59
